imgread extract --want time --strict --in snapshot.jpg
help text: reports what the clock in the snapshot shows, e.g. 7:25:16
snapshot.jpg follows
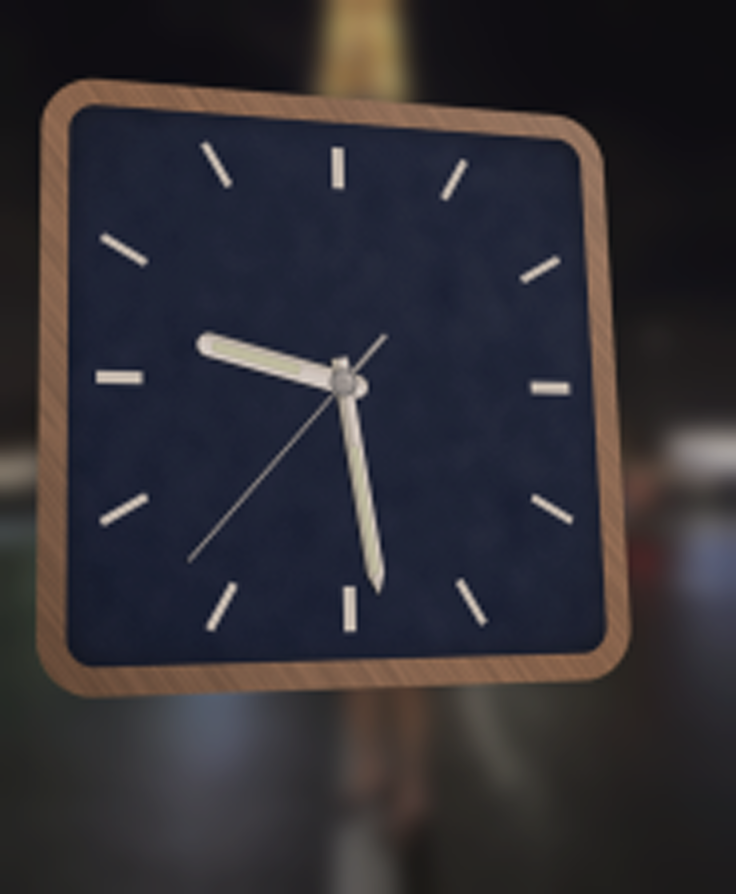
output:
9:28:37
